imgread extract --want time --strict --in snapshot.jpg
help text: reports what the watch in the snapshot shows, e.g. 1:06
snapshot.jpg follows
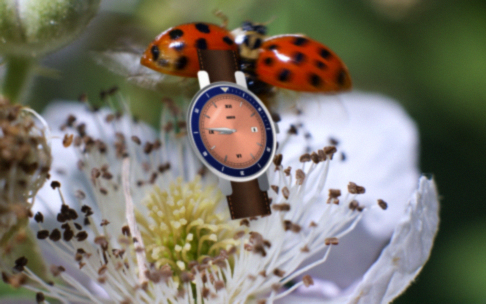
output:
8:46
